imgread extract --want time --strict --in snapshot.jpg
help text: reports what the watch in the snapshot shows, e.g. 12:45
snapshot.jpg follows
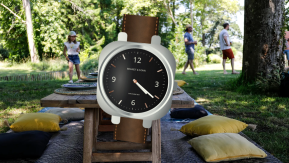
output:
4:21
